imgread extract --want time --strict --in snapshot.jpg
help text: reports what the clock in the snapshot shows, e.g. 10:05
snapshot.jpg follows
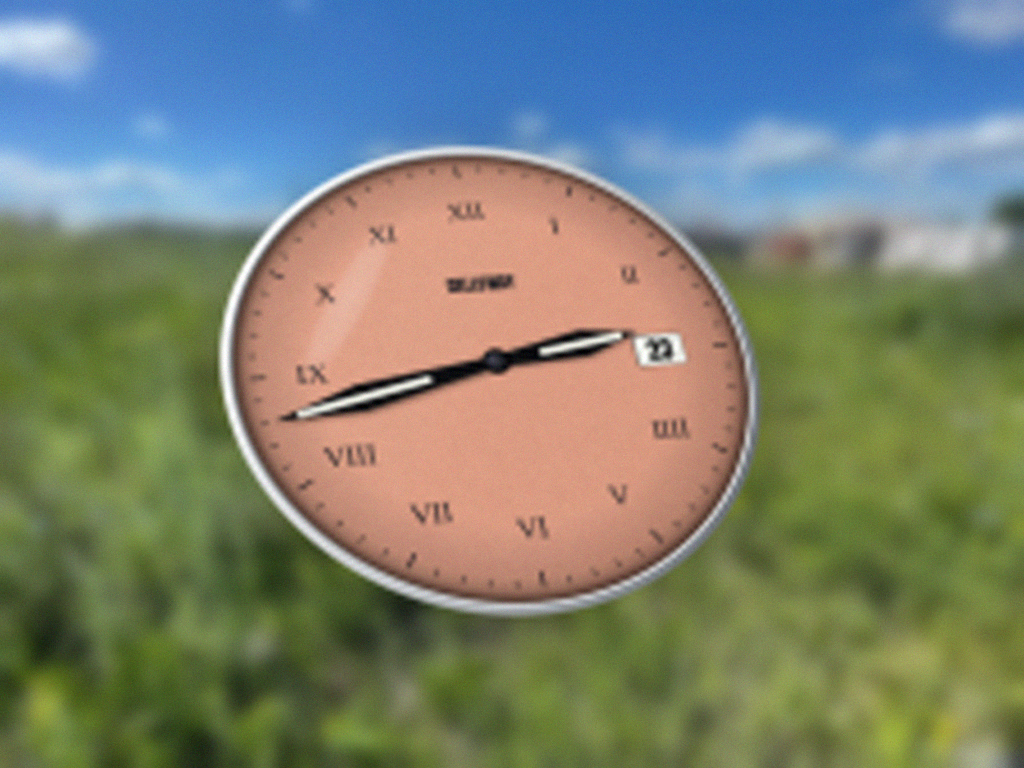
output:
2:43
